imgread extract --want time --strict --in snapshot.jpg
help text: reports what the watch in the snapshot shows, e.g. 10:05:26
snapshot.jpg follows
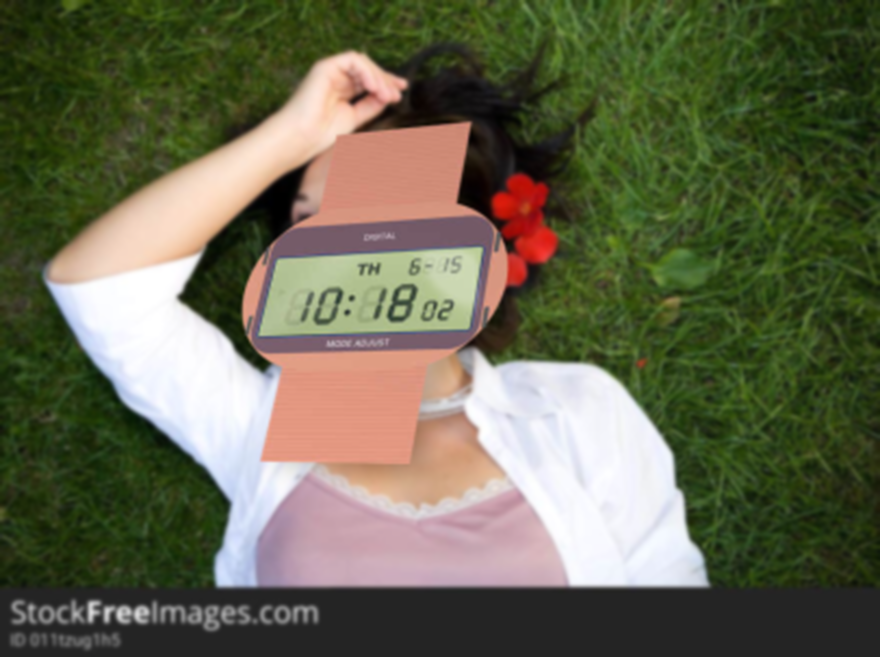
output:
10:18:02
